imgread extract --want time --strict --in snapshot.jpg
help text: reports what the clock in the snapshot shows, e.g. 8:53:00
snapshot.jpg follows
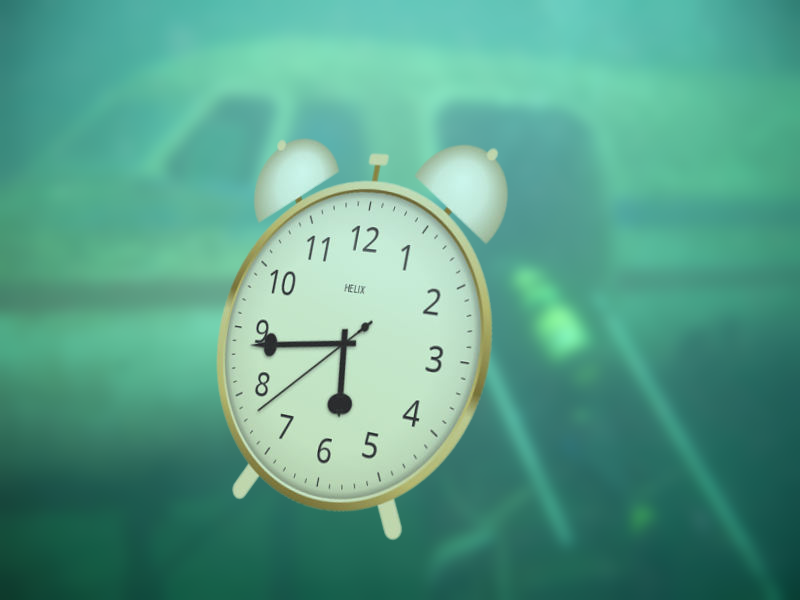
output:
5:43:38
